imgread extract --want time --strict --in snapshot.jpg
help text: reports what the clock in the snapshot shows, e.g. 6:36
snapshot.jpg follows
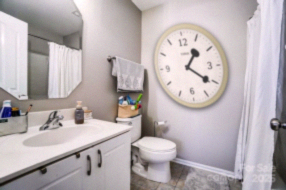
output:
1:21
